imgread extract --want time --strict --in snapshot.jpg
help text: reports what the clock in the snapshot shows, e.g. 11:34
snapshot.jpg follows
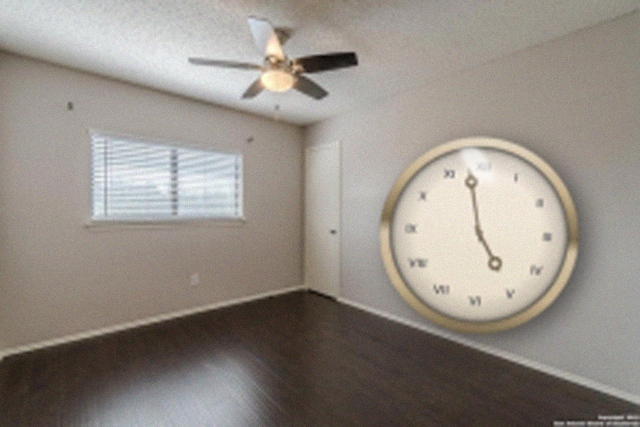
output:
4:58
